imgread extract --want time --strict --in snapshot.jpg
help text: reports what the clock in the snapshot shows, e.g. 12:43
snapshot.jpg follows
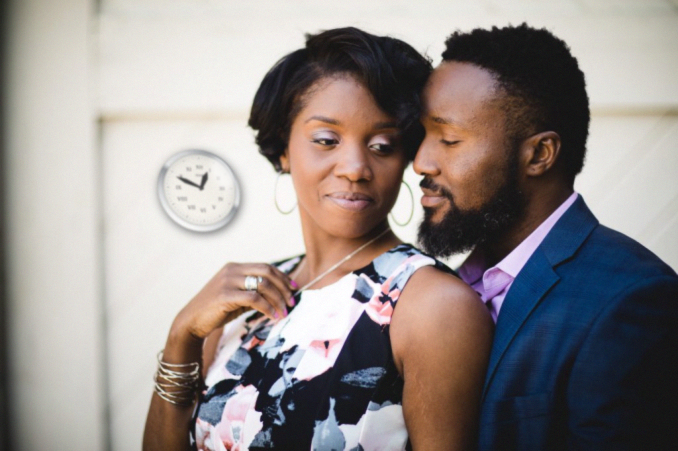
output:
12:49
